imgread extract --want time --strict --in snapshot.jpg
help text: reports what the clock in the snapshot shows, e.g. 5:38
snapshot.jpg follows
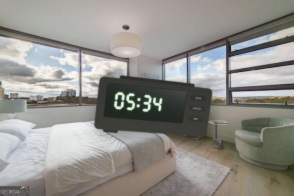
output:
5:34
